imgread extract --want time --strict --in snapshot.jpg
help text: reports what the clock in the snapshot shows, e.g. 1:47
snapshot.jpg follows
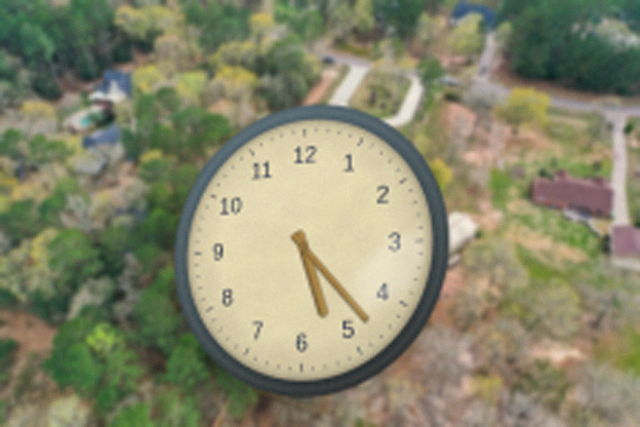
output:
5:23
